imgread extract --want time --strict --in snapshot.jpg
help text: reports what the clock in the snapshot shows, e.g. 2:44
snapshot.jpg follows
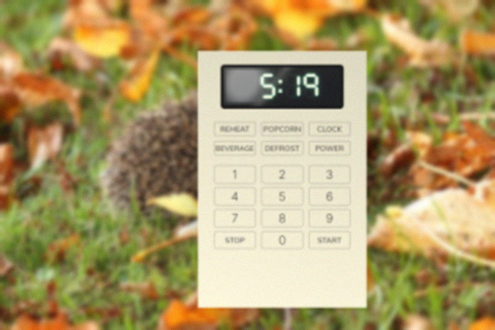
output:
5:19
